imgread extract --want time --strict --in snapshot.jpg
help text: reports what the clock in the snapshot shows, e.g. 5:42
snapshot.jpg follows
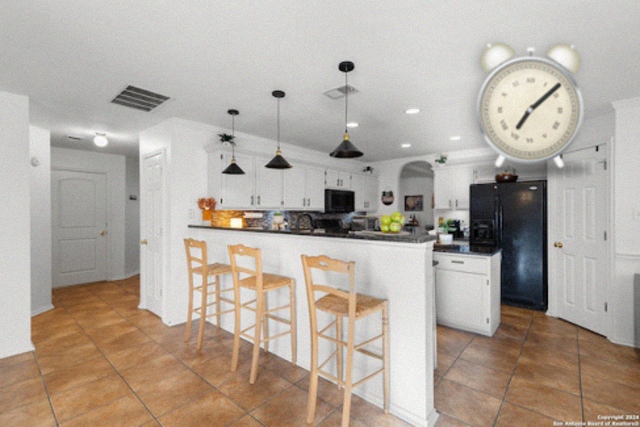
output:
7:08
